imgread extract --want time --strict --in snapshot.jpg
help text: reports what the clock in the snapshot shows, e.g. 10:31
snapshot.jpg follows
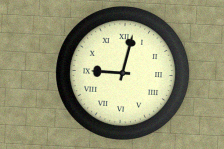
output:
9:02
